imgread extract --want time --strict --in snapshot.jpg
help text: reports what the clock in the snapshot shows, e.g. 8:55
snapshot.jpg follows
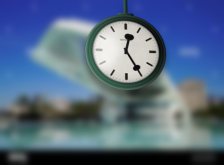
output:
12:25
